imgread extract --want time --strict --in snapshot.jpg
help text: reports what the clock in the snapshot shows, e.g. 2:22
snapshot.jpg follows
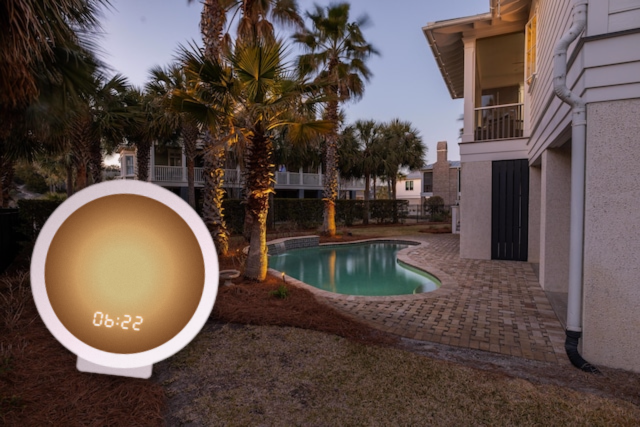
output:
6:22
